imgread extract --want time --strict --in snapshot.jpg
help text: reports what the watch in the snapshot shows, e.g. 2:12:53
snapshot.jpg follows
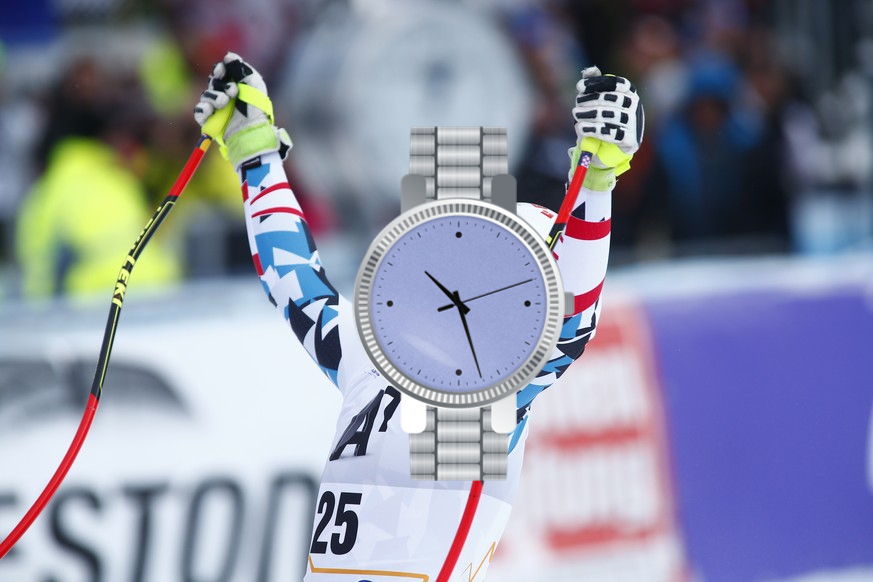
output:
10:27:12
